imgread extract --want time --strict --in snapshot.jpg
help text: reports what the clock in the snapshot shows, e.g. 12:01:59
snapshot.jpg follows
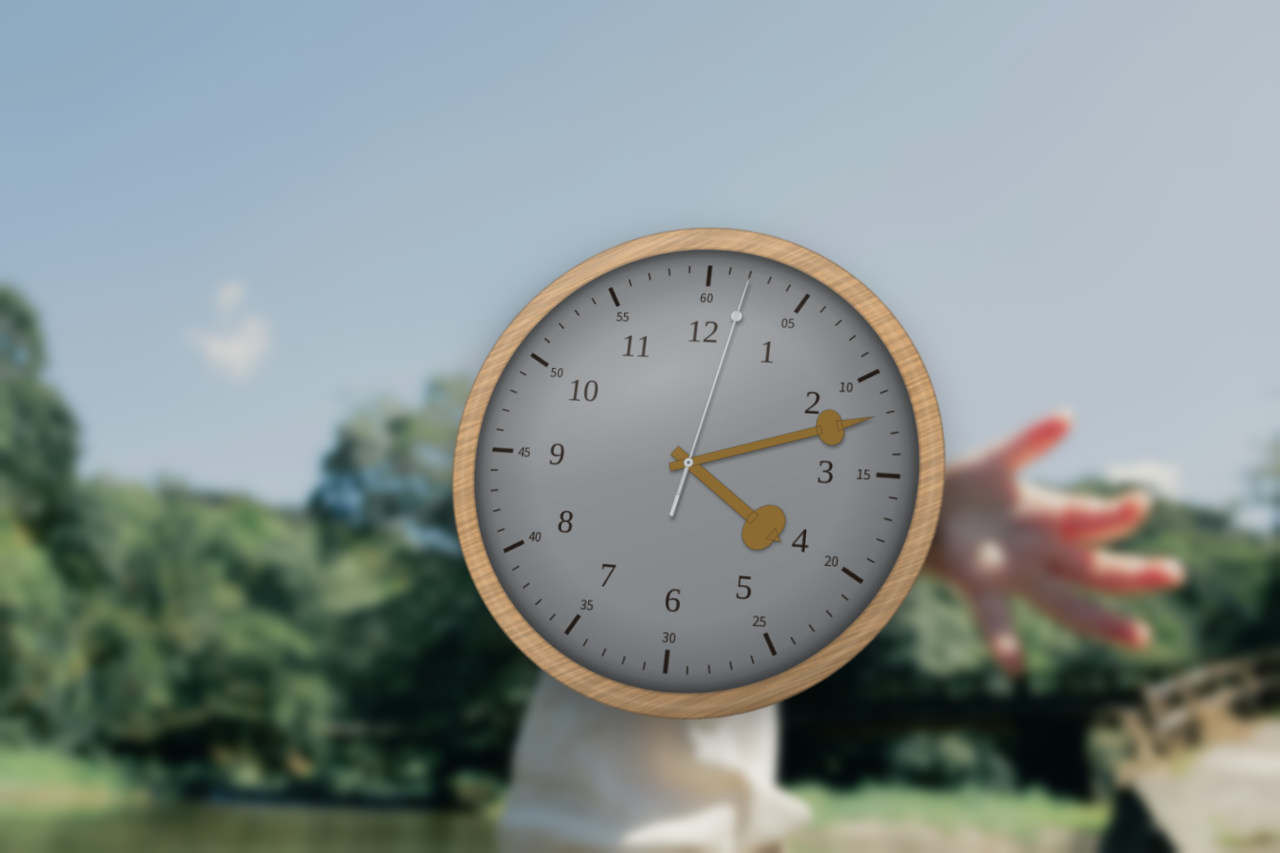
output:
4:12:02
